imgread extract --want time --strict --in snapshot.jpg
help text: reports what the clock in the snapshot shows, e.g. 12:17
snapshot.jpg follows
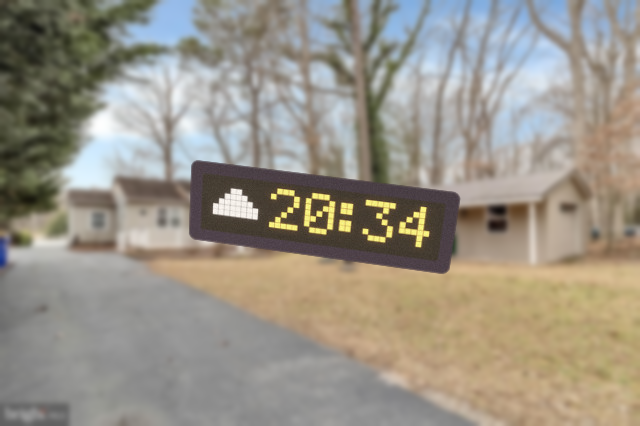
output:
20:34
